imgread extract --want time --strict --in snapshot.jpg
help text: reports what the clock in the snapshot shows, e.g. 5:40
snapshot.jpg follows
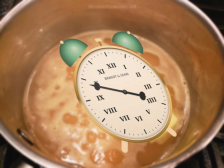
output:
3:49
